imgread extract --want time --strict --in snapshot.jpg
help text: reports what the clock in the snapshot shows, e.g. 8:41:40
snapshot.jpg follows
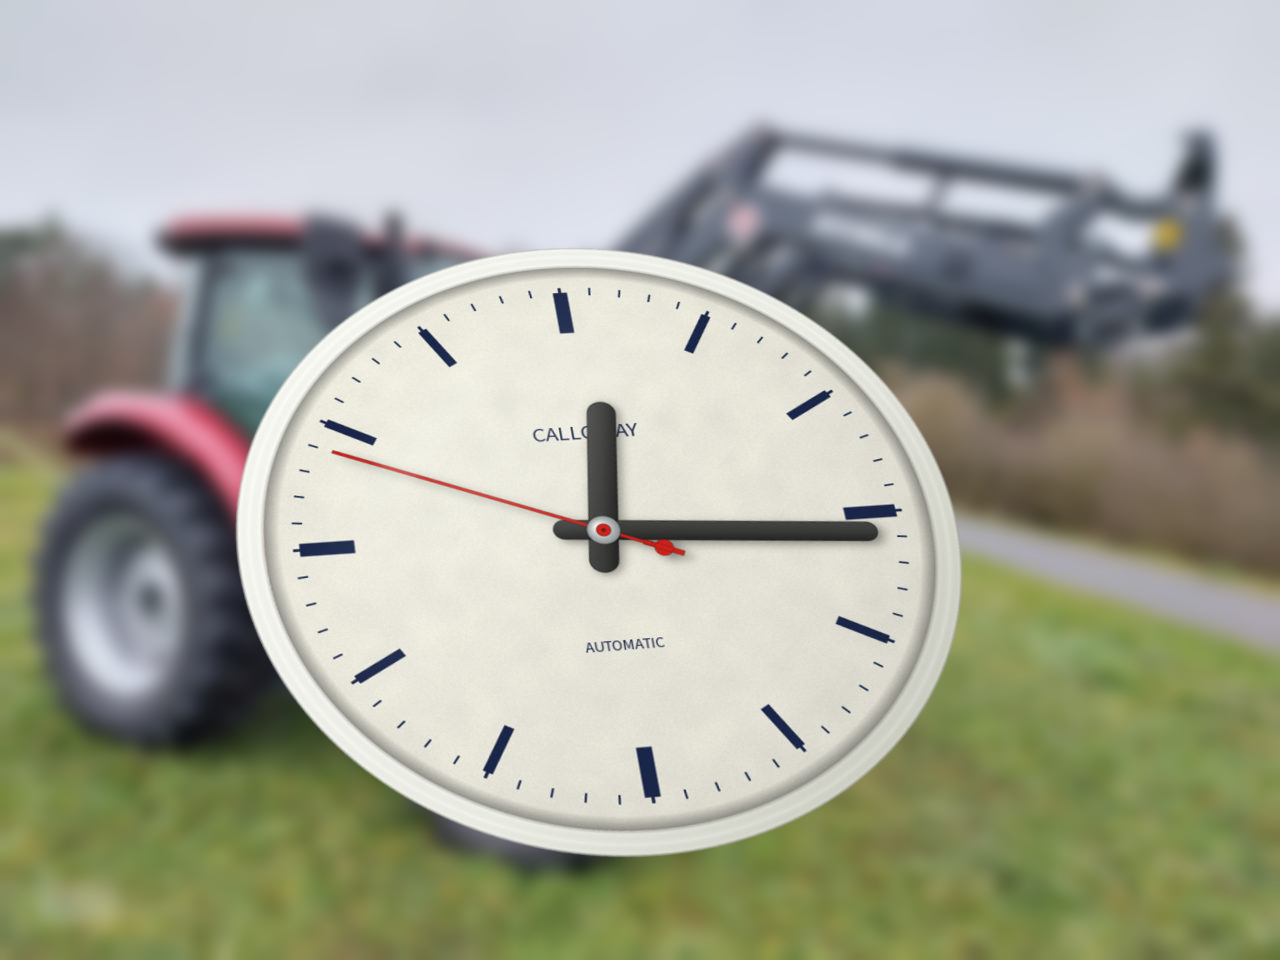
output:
12:15:49
